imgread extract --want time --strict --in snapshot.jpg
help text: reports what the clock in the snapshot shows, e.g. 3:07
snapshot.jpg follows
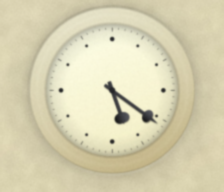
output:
5:21
